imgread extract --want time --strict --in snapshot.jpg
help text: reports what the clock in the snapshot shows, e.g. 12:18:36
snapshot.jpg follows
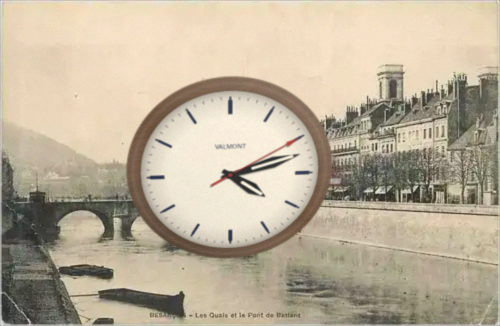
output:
4:12:10
